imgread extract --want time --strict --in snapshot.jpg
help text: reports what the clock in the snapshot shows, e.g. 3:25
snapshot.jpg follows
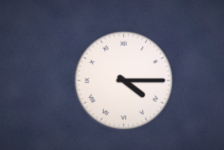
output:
4:15
